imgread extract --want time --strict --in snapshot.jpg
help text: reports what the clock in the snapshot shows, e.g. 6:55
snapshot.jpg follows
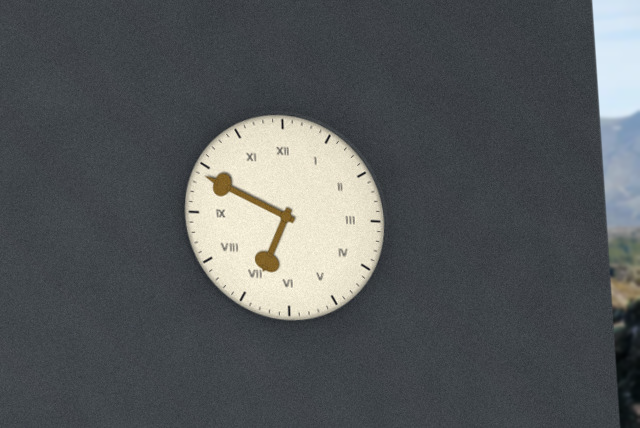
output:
6:49
